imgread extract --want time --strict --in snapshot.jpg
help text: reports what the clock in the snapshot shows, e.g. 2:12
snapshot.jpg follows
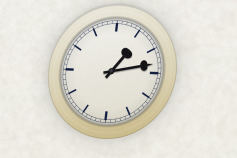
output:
1:13
